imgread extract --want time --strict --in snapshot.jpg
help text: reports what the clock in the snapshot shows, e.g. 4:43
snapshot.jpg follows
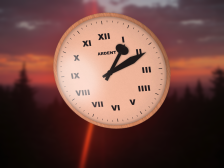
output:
1:11
